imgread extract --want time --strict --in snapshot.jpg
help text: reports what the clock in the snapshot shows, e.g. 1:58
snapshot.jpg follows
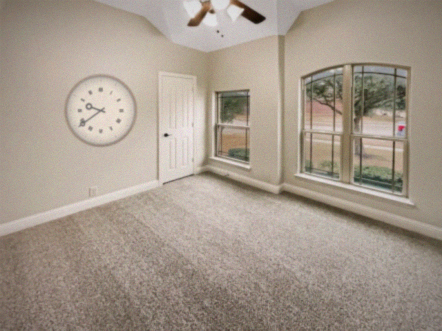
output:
9:39
